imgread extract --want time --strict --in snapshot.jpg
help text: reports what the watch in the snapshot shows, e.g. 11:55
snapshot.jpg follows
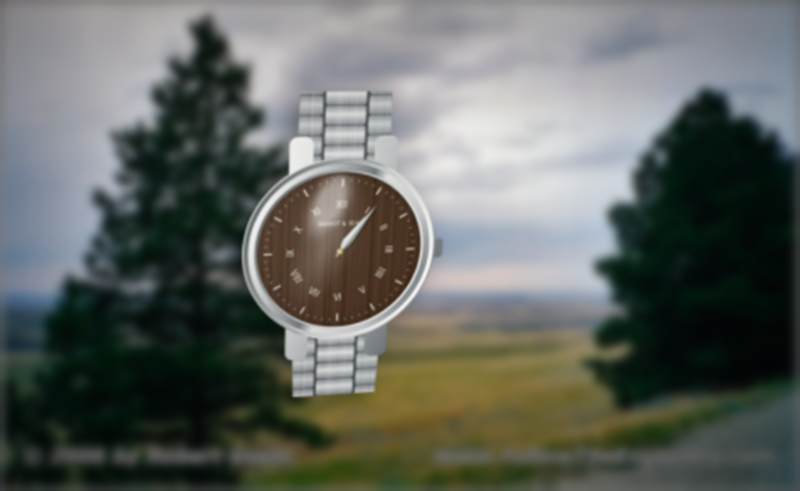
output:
1:06
